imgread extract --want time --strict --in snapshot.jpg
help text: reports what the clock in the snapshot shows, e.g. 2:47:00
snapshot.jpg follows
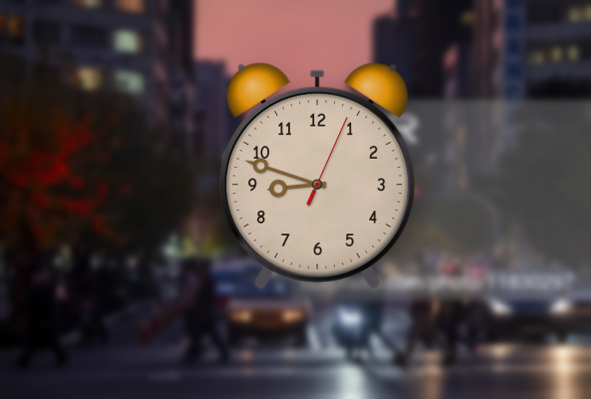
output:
8:48:04
